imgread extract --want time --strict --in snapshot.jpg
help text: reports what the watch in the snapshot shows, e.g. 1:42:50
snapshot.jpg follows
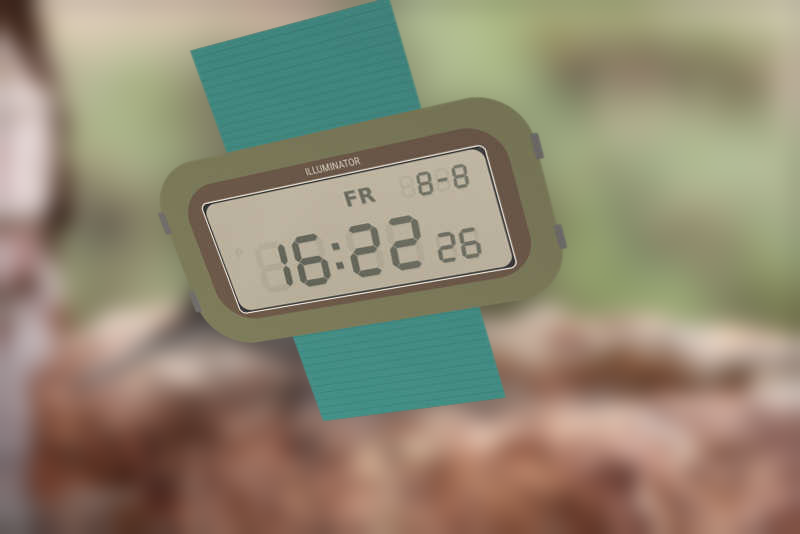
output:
16:22:26
